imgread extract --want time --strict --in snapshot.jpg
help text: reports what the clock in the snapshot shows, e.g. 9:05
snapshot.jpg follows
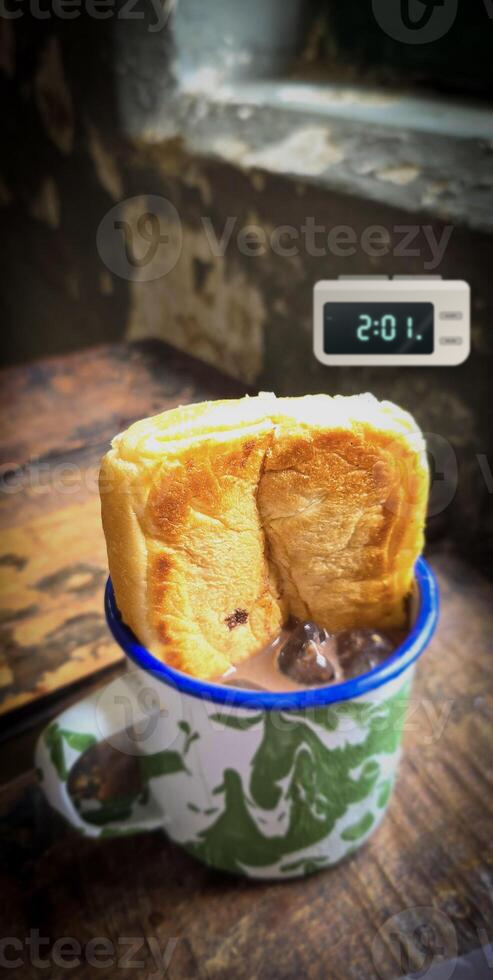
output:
2:01
